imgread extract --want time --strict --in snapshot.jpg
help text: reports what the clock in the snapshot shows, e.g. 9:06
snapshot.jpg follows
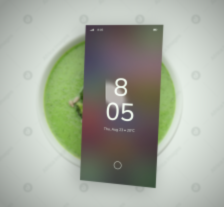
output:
8:05
